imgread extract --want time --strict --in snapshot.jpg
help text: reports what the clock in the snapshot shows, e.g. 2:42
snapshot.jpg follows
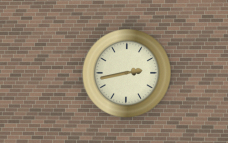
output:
2:43
